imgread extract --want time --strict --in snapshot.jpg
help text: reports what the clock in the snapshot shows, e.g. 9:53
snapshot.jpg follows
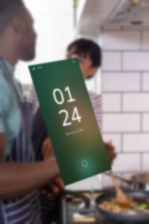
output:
1:24
